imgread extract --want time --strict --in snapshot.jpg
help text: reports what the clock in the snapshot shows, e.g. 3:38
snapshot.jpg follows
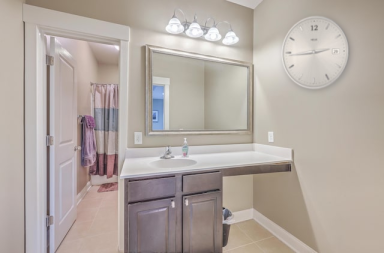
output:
2:44
